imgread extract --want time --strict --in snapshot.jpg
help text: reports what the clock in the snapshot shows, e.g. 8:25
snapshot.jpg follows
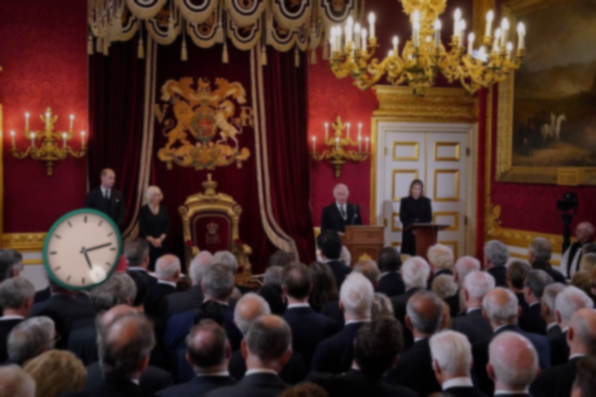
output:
5:13
